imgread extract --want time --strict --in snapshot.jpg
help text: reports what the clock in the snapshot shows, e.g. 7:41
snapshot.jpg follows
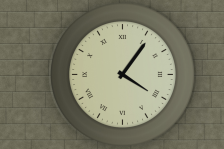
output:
4:06
